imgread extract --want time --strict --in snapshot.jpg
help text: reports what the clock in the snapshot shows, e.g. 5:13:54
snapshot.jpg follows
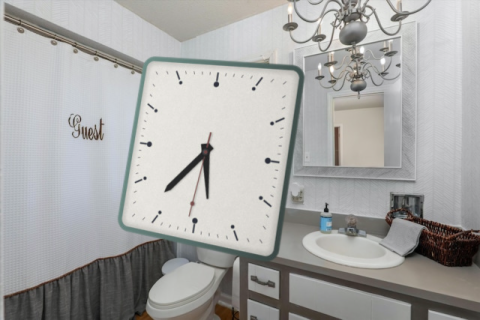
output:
5:36:31
